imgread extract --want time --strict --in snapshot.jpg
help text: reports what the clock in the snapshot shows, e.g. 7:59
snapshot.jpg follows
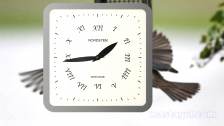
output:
1:44
